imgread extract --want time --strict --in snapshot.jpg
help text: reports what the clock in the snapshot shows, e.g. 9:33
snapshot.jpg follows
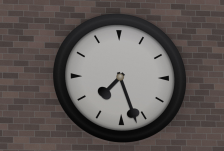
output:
7:27
